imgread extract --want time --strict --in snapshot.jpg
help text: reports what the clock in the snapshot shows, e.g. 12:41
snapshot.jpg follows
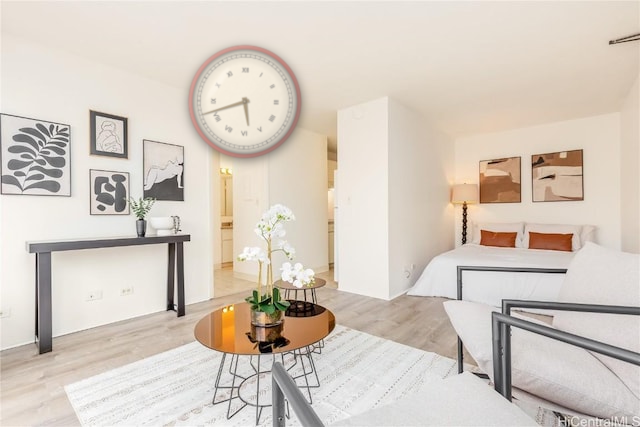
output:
5:42
